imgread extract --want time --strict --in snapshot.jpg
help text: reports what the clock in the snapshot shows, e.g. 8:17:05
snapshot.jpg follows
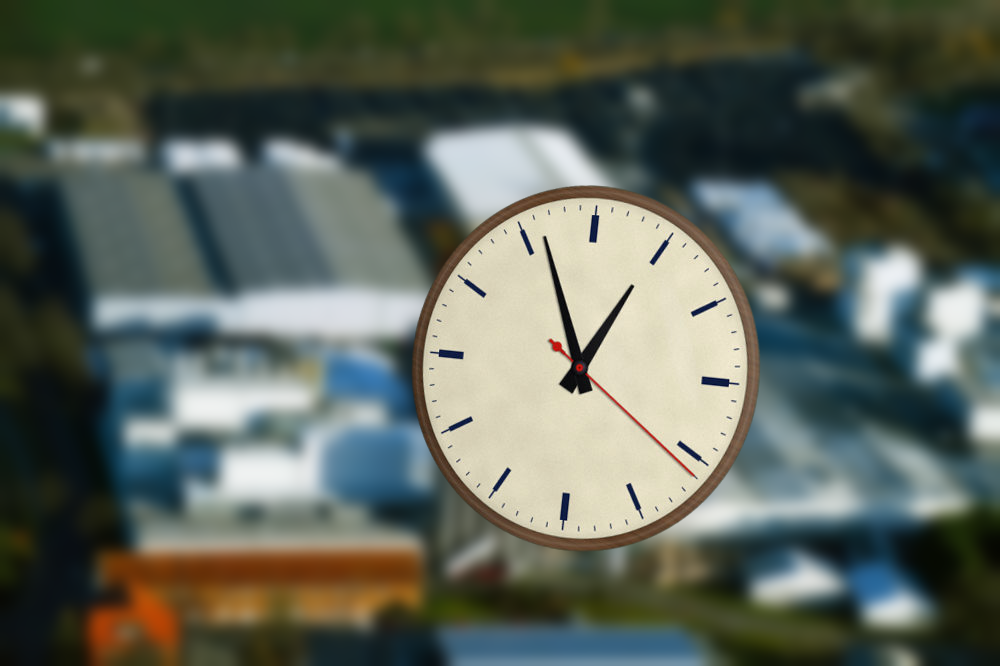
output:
12:56:21
